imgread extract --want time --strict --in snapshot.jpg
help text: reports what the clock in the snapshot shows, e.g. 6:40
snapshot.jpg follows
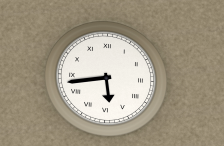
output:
5:43
